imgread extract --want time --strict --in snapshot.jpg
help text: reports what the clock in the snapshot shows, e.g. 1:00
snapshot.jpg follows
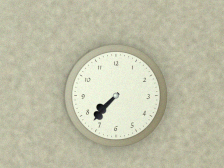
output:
7:37
